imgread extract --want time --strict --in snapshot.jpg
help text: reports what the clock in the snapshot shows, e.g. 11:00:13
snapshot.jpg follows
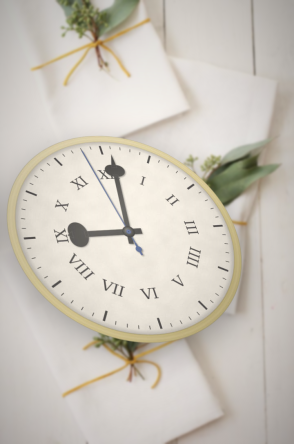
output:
9:00:58
